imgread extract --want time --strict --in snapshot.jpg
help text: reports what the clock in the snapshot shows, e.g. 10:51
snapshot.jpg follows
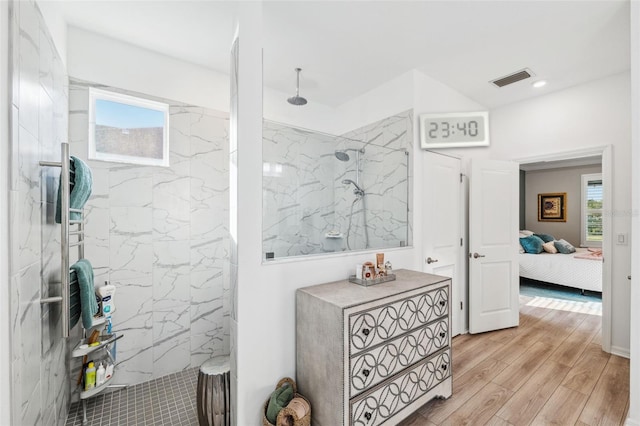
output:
23:40
